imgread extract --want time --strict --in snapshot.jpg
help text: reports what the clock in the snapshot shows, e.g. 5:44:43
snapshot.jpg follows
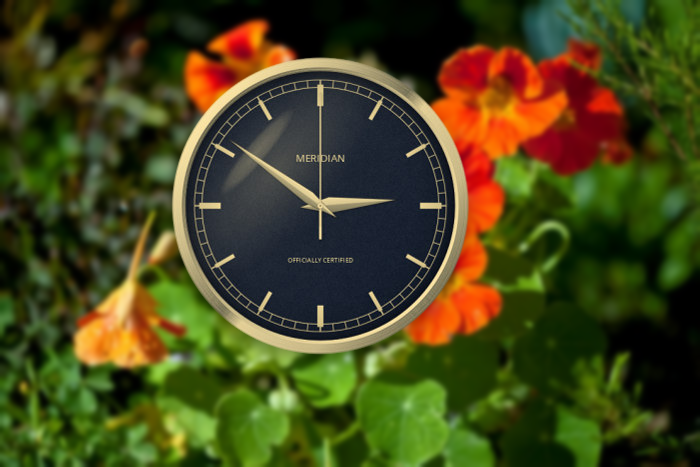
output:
2:51:00
